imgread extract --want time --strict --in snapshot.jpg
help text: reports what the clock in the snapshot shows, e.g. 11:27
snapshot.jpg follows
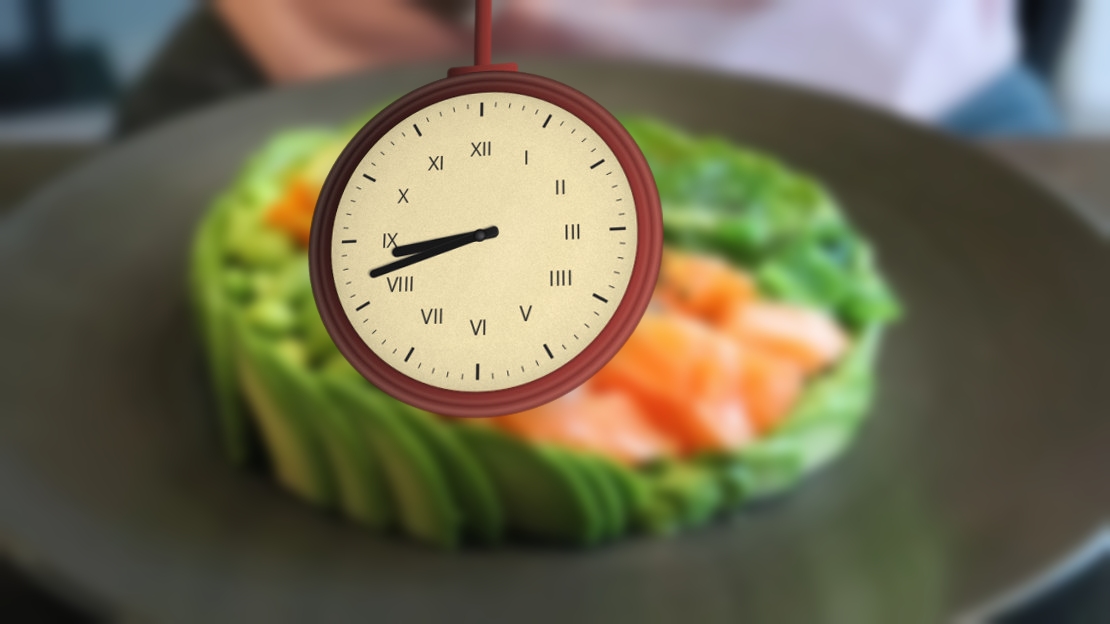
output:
8:42
